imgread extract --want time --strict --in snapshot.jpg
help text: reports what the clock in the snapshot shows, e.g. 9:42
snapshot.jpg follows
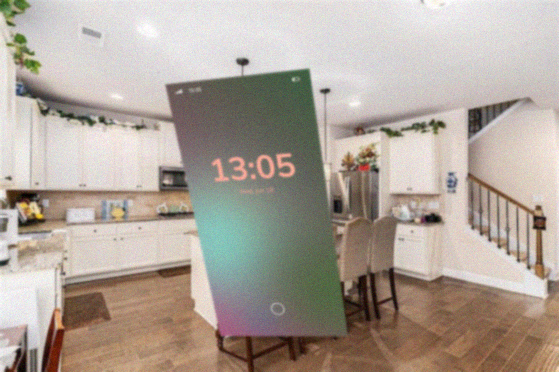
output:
13:05
